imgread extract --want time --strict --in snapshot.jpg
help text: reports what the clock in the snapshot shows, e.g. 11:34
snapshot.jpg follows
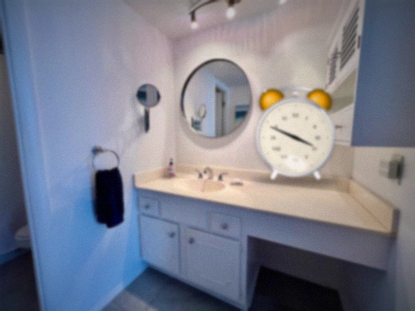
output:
3:49
